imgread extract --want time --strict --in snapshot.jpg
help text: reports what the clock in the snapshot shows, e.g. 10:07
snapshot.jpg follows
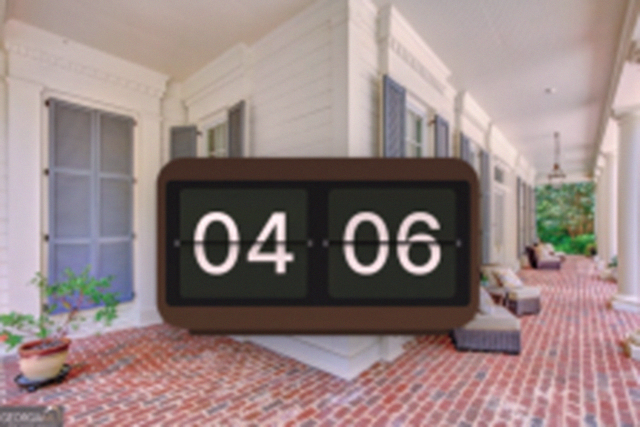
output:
4:06
